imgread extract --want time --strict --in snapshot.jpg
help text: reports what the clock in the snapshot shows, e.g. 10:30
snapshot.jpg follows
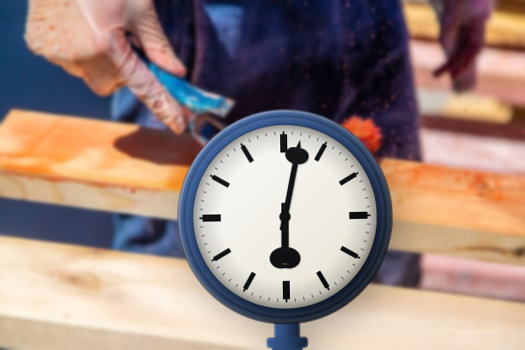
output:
6:02
